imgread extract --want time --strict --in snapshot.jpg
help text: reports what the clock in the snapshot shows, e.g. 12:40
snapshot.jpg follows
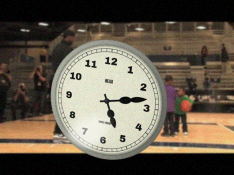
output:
5:13
